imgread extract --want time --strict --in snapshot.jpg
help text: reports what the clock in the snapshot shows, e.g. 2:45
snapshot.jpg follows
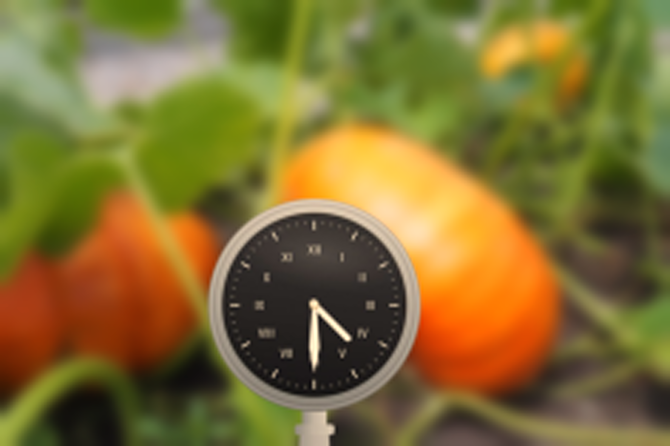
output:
4:30
